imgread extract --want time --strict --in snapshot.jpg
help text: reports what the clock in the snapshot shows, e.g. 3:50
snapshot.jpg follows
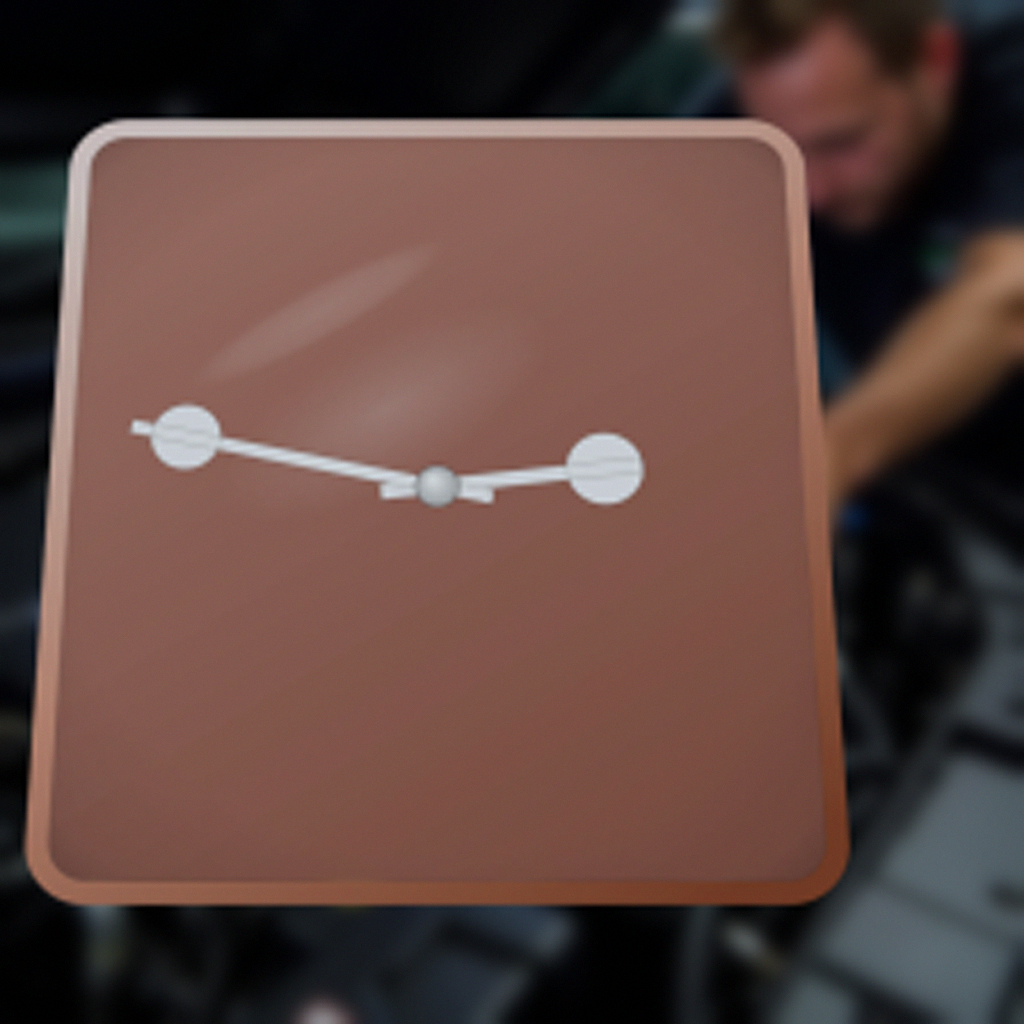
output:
2:47
